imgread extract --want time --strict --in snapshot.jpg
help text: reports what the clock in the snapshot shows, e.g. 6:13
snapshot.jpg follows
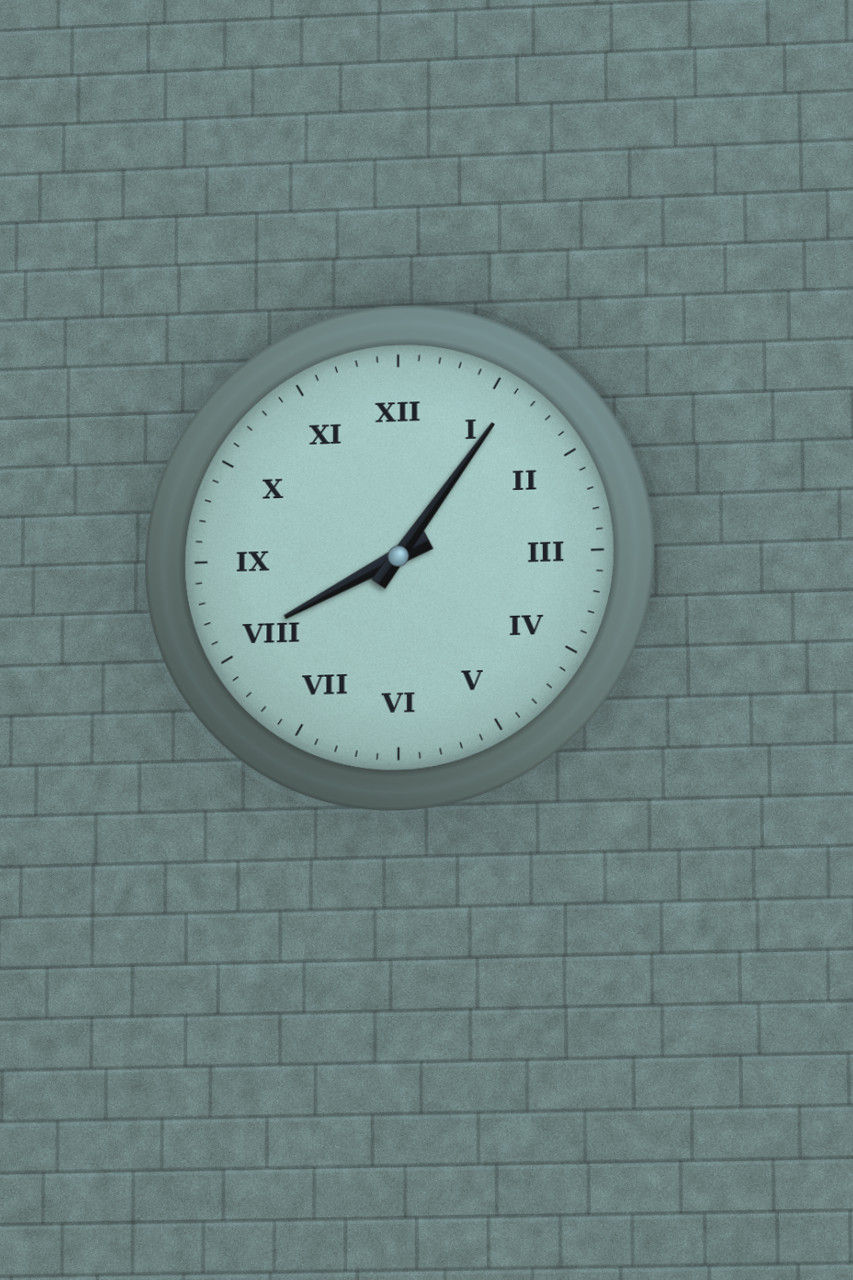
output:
8:06
